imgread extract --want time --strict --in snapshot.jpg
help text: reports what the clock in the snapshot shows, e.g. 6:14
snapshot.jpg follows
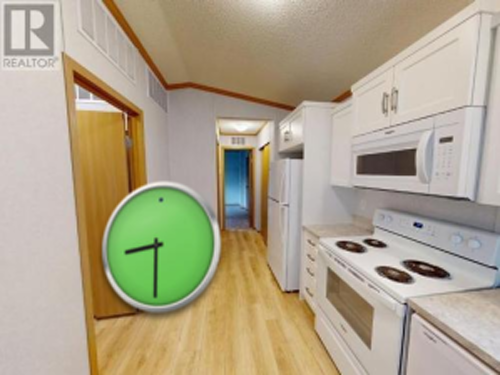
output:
8:29
